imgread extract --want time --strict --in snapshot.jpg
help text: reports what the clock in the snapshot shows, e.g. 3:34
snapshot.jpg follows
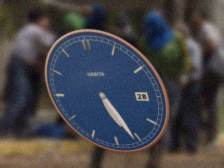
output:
5:26
